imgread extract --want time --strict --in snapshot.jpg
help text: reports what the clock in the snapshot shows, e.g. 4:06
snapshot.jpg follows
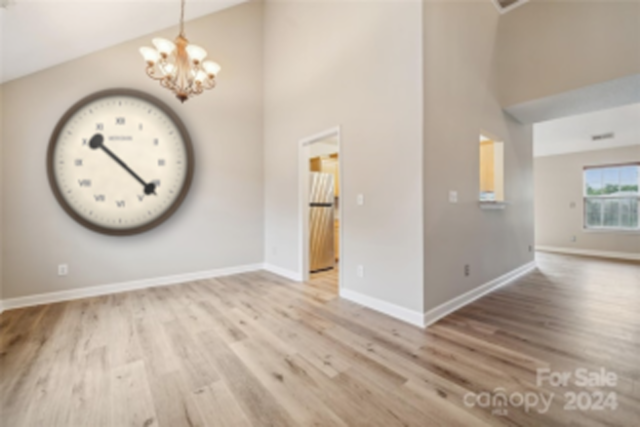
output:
10:22
